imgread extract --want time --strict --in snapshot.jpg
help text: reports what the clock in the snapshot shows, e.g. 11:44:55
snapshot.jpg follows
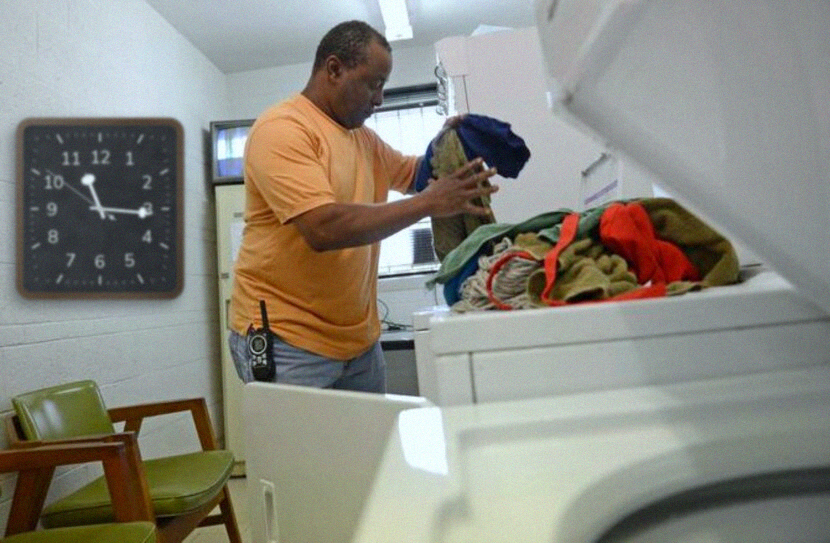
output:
11:15:51
